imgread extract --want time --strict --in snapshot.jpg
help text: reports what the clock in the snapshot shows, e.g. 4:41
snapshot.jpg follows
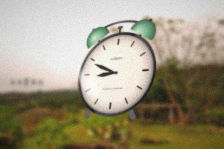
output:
8:49
